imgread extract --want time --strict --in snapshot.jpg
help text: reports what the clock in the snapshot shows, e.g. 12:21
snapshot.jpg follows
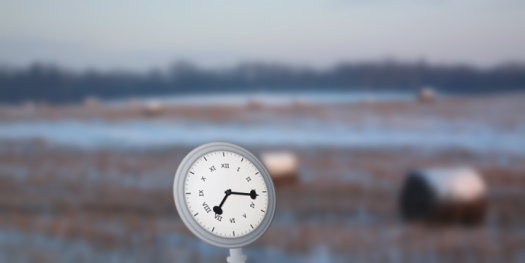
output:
7:16
